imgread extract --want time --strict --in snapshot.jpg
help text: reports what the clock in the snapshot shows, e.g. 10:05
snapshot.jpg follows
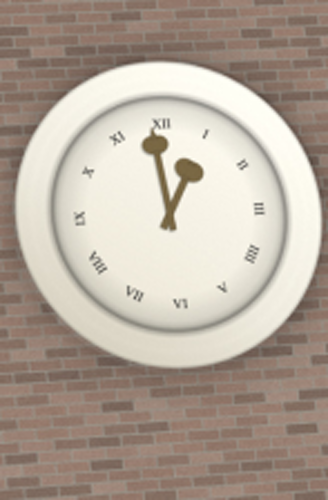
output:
12:59
